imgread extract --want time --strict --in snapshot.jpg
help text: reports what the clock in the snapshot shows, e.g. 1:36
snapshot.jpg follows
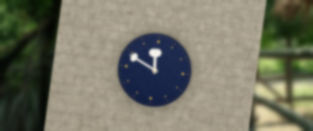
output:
11:49
